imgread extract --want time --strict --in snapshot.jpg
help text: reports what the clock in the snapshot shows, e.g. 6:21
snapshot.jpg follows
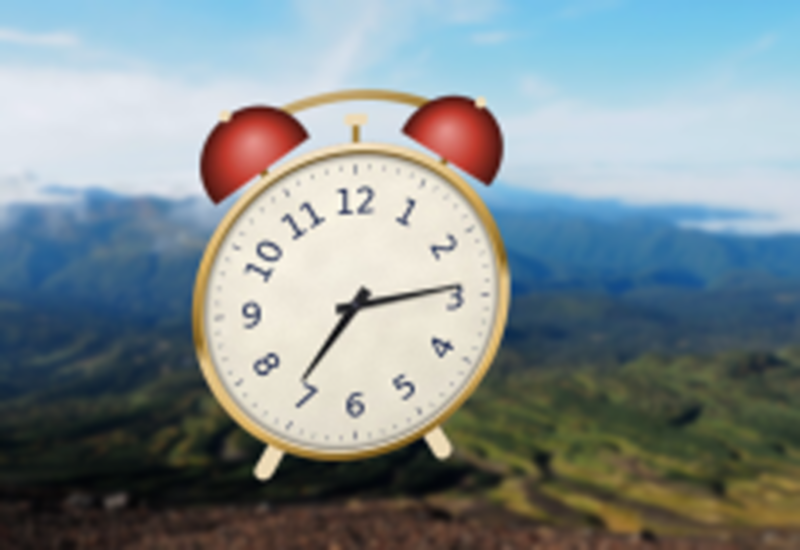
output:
7:14
